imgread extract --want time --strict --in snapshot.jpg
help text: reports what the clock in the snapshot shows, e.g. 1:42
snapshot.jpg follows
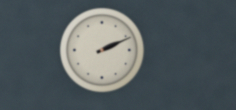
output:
2:11
